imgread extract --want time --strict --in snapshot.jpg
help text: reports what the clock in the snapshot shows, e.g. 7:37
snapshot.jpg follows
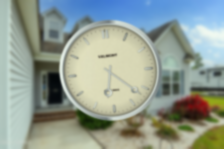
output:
6:22
